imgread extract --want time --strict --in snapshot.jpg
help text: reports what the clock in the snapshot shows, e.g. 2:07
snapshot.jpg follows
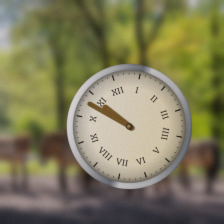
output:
10:53
